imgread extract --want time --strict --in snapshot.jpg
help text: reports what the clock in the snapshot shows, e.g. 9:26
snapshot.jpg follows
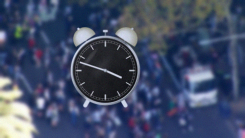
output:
3:48
